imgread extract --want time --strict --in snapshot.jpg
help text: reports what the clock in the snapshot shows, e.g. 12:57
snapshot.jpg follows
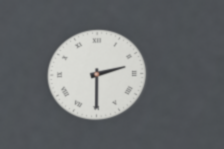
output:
2:30
